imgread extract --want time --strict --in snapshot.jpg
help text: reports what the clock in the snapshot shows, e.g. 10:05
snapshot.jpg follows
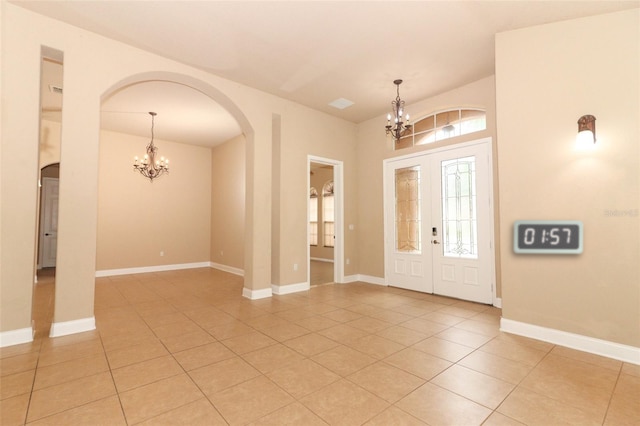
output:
1:57
